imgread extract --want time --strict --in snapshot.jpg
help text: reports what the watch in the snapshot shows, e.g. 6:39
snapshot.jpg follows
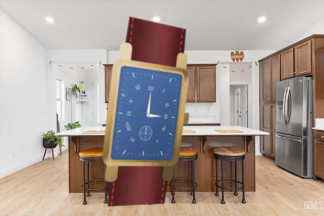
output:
3:00
